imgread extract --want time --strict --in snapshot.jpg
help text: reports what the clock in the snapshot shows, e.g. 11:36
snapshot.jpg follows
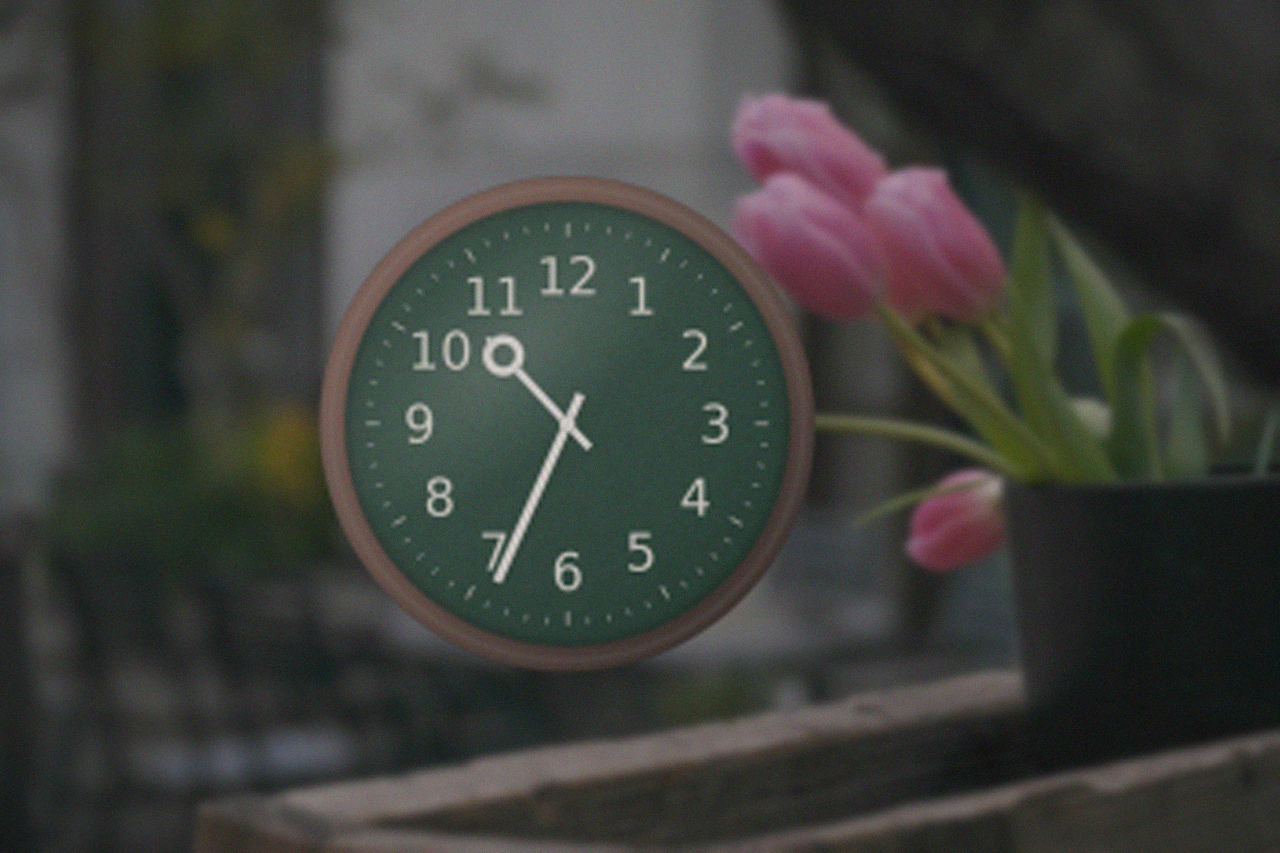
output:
10:34
